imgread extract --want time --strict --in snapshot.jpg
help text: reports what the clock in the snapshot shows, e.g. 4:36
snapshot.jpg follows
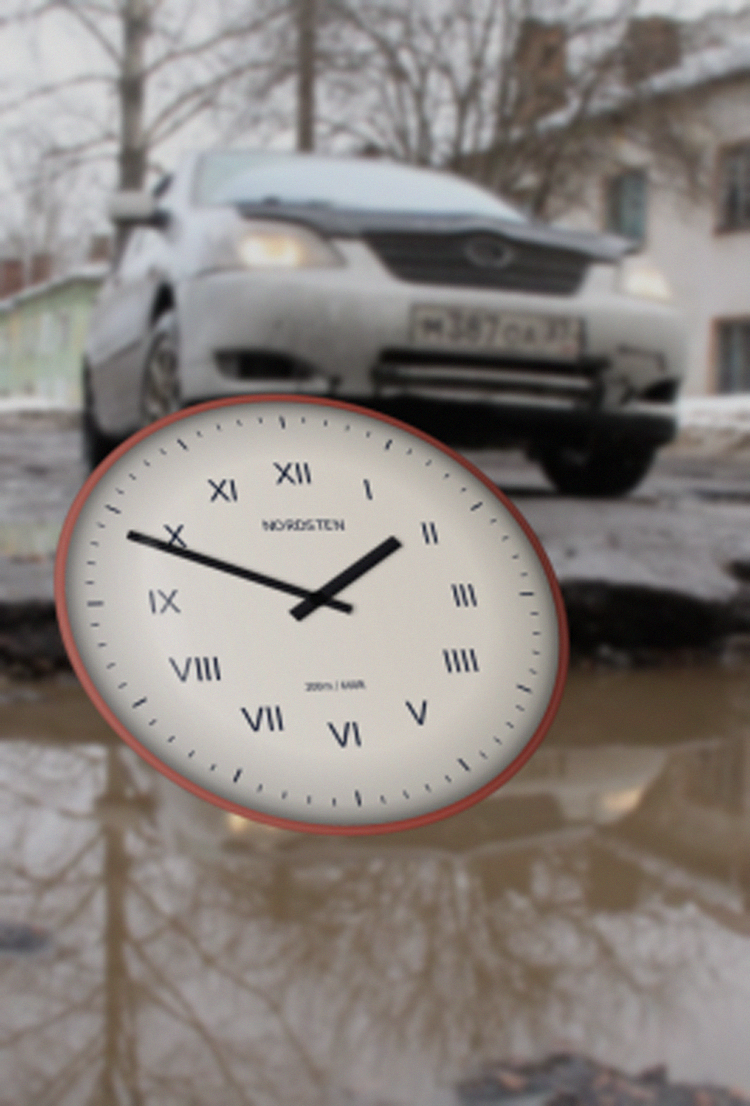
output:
1:49
